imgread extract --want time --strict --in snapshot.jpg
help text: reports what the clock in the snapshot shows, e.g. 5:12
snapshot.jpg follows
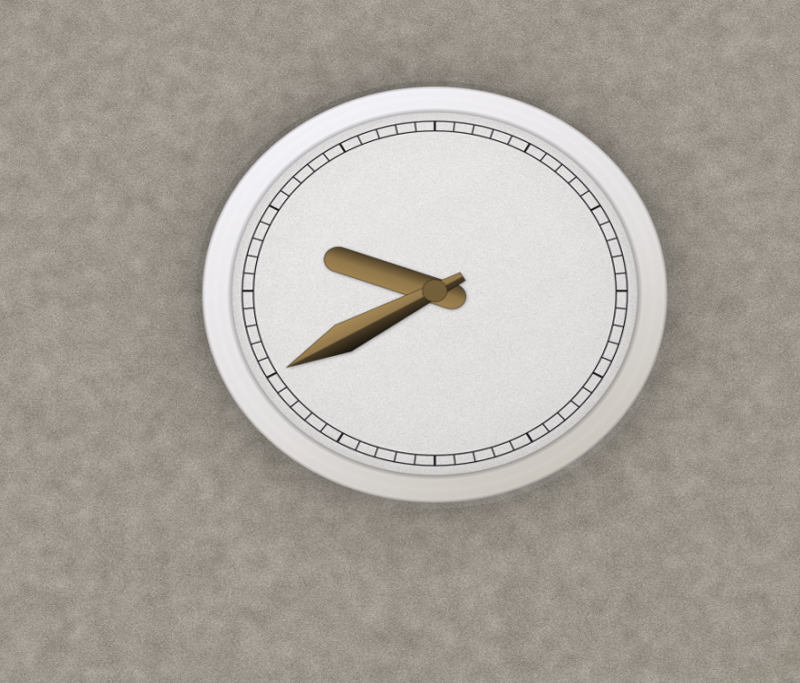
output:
9:40
